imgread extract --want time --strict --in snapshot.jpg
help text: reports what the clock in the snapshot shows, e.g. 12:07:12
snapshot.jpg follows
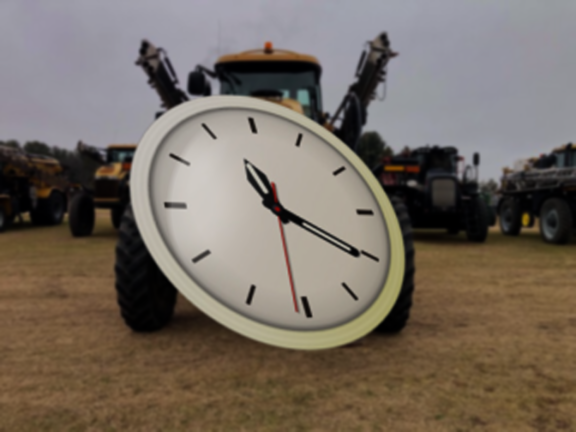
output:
11:20:31
